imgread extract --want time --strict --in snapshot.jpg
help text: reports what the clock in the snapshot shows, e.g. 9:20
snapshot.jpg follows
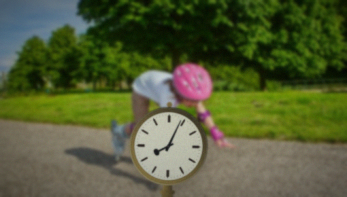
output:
8:04
